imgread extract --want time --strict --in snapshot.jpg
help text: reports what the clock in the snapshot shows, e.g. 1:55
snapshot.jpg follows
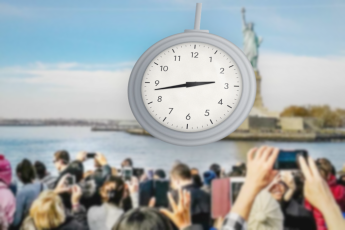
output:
2:43
